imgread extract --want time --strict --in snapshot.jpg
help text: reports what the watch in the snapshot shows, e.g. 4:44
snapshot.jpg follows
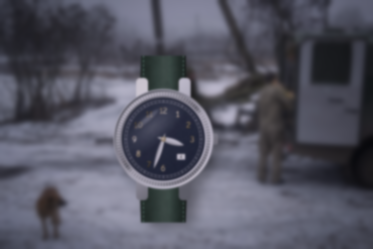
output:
3:33
